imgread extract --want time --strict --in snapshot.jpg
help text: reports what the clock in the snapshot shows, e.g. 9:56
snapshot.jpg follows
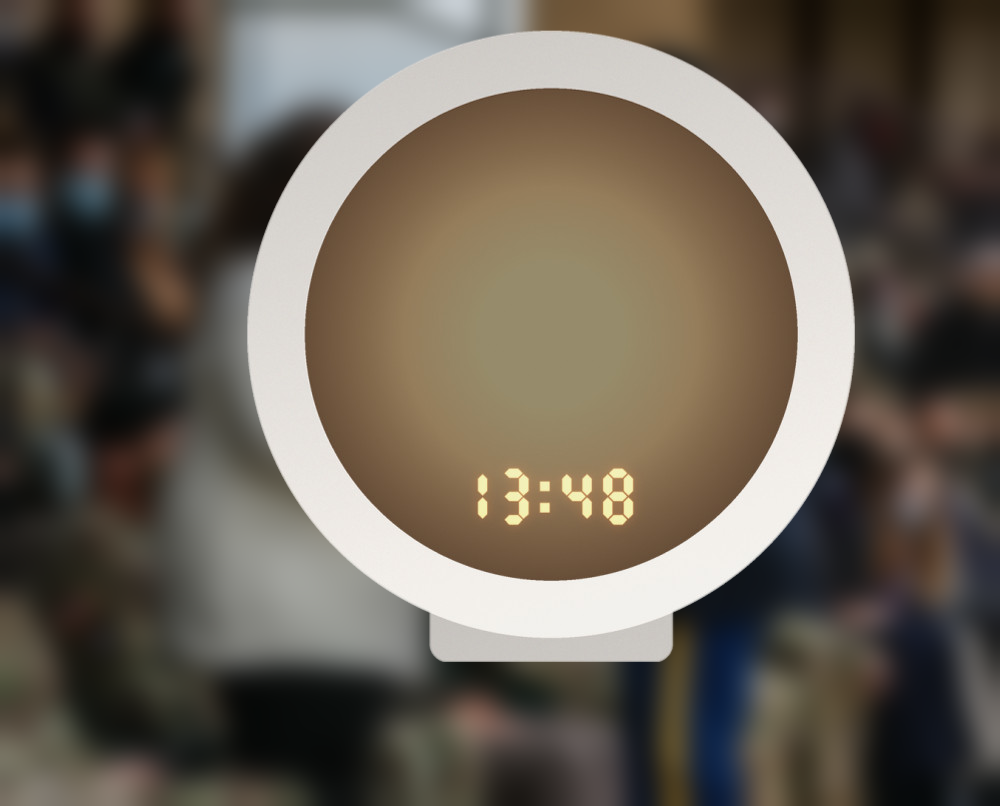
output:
13:48
